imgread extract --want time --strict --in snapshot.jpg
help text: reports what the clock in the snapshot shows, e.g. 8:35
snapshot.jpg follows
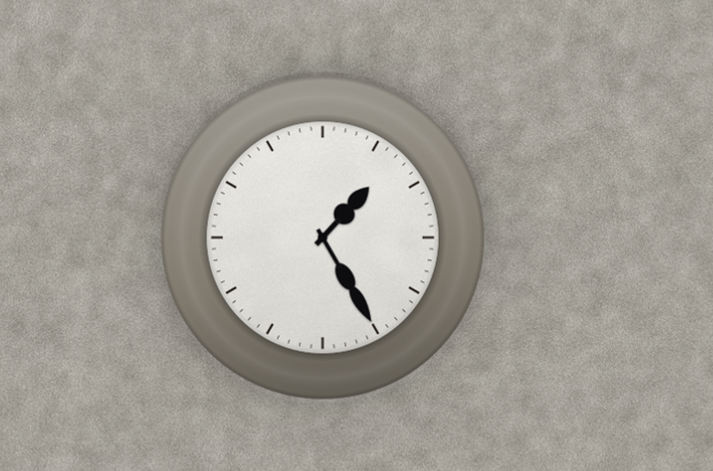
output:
1:25
